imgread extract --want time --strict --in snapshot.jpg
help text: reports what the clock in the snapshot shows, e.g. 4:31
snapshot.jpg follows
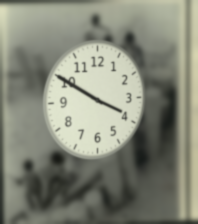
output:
3:50
